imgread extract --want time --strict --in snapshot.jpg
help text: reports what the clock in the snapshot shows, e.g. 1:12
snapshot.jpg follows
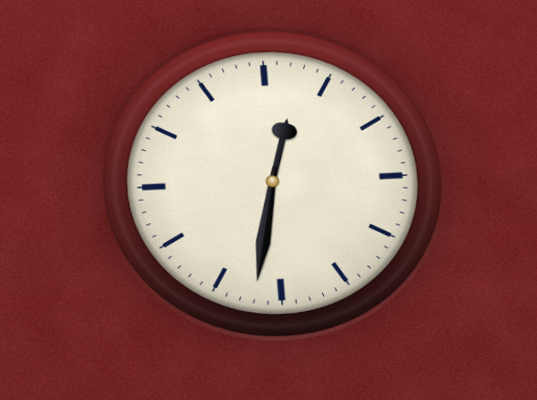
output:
12:32
